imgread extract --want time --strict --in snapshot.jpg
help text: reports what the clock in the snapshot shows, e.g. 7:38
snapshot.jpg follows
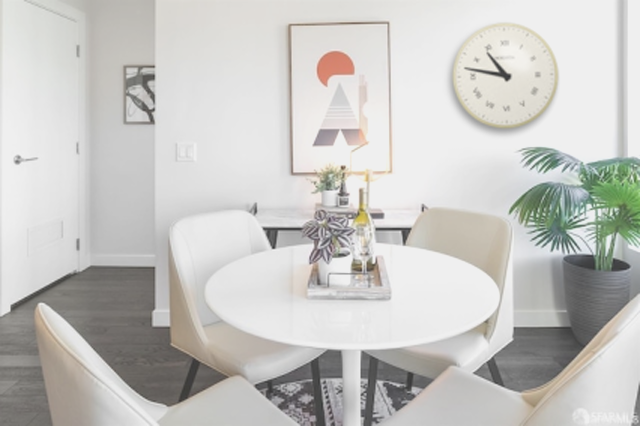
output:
10:47
